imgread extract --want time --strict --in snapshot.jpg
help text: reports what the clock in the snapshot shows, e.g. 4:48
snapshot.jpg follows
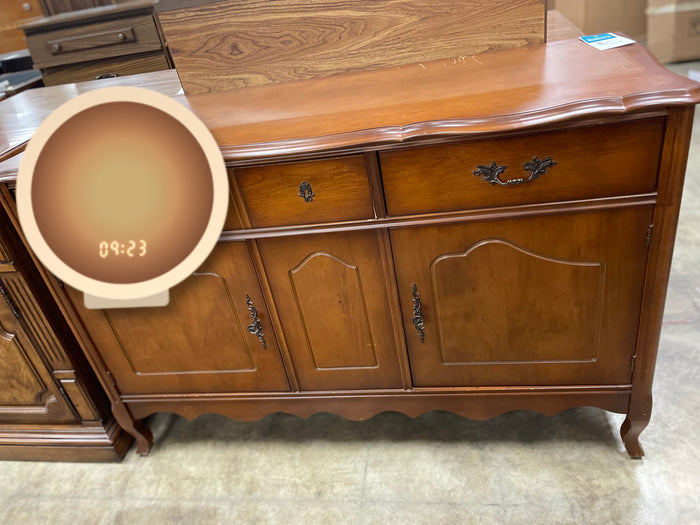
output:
9:23
